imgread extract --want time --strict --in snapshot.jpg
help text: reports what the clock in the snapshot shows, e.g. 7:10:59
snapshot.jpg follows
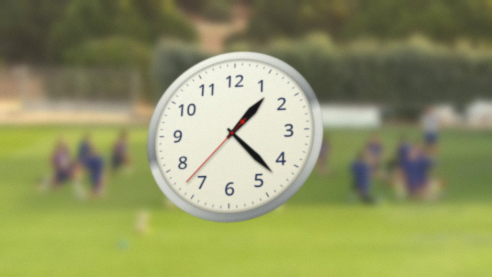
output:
1:22:37
